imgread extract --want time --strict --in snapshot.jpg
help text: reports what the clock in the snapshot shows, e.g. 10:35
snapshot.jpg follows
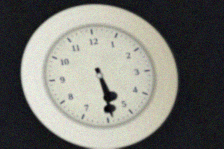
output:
5:29
